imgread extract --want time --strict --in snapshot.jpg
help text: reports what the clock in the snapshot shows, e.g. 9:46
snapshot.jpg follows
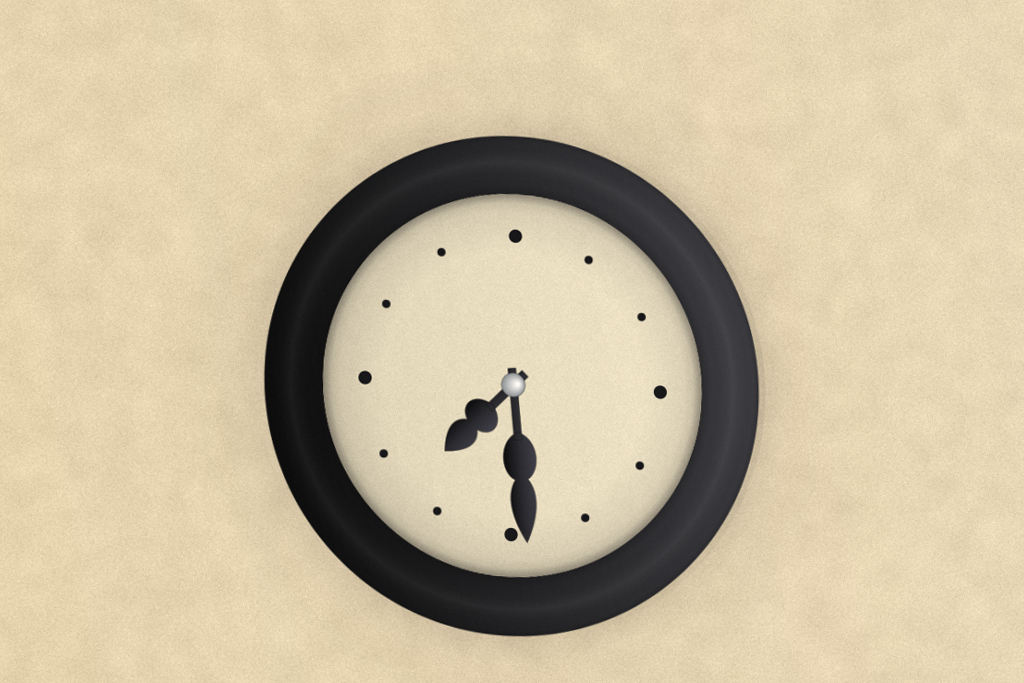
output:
7:29
